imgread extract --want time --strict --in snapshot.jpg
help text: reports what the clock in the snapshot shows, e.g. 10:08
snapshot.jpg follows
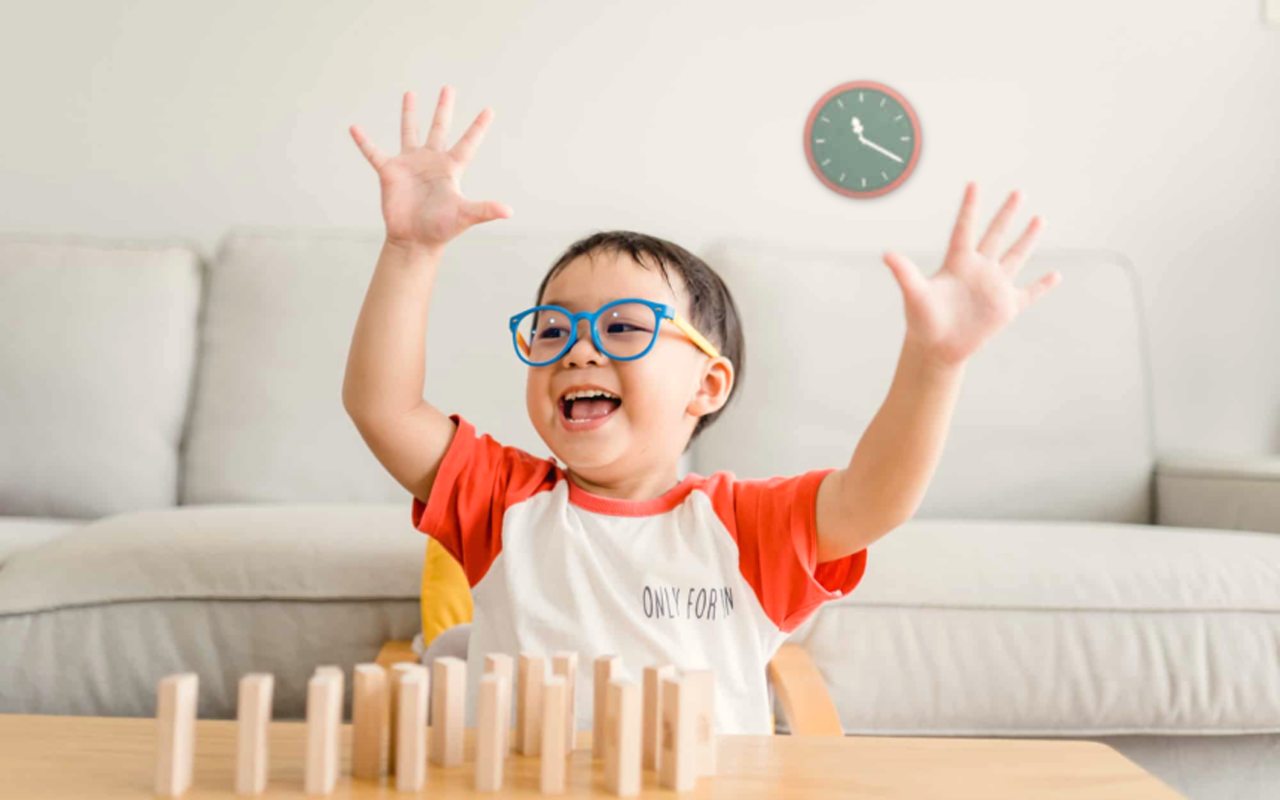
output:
11:20
